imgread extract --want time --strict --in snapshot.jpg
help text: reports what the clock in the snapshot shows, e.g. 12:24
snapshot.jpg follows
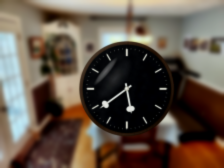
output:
5:39
